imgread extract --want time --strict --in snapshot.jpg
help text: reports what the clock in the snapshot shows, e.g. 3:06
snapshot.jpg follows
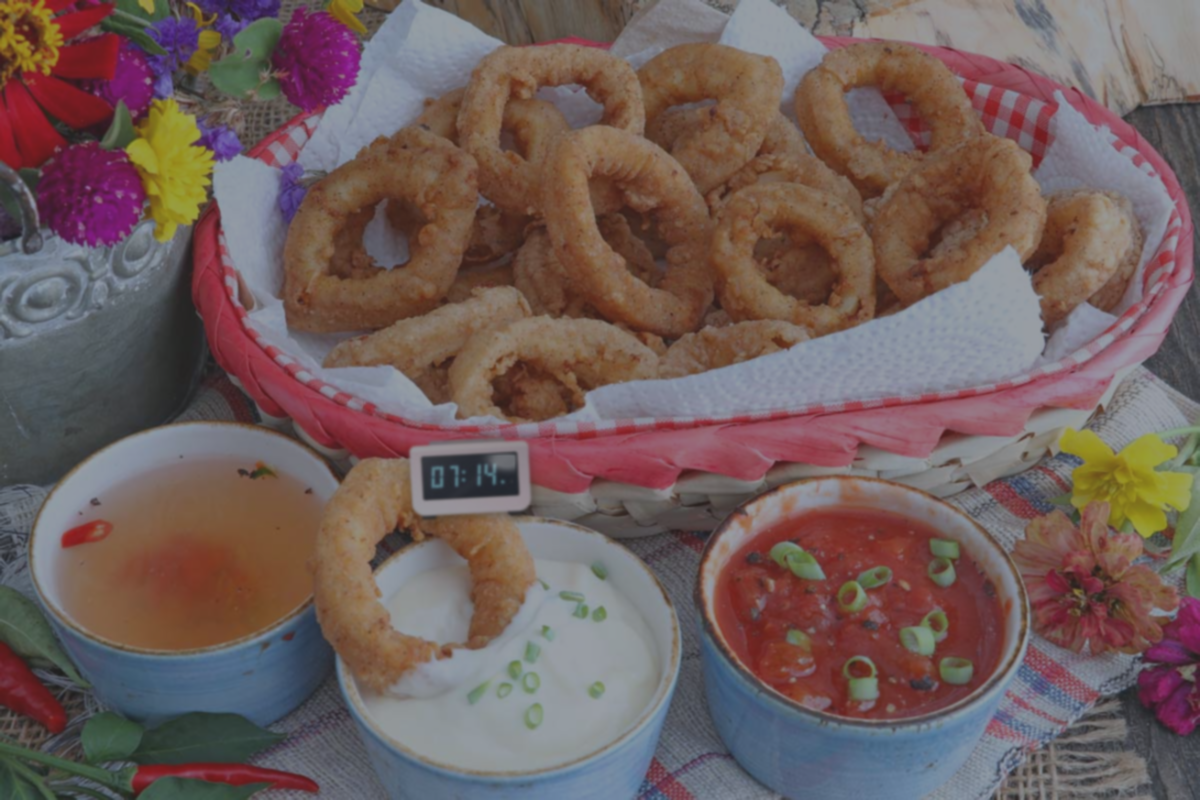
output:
7:14
